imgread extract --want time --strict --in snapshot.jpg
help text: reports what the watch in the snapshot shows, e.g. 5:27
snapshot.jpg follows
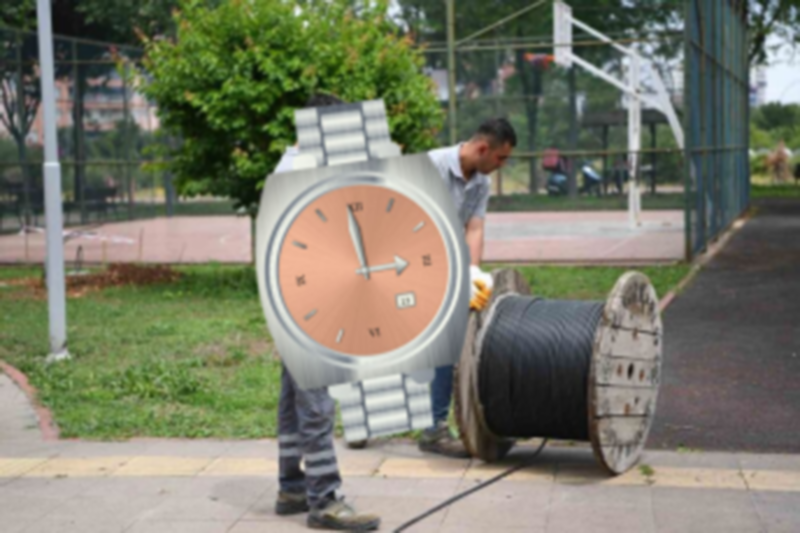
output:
2:59
